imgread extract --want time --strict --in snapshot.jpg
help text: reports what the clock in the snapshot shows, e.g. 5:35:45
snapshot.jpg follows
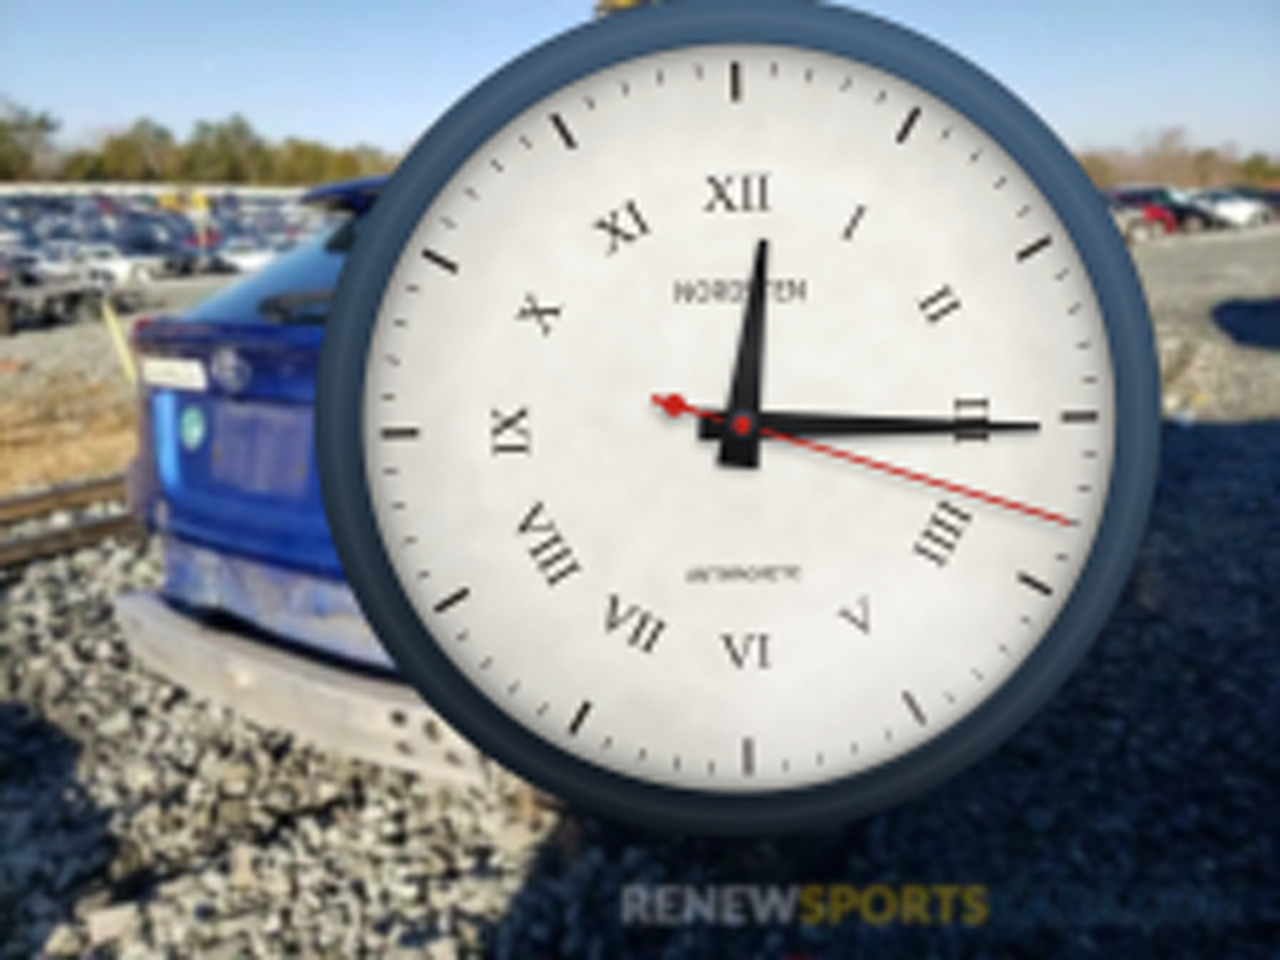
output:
12:15:18
